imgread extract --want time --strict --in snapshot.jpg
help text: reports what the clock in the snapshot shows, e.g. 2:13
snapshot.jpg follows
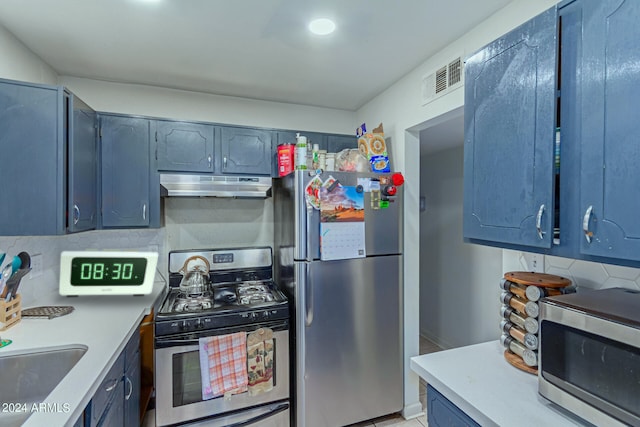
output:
8:30
